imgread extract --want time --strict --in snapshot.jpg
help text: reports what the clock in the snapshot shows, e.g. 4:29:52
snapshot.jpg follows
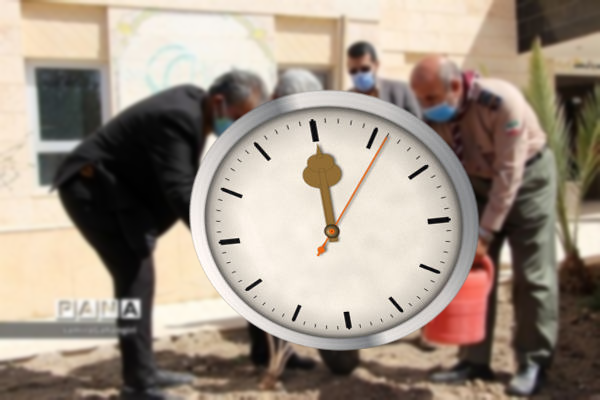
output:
12:00:06
